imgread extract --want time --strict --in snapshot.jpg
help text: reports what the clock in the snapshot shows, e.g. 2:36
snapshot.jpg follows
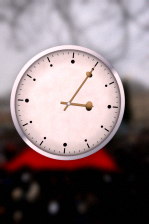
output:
3:05
